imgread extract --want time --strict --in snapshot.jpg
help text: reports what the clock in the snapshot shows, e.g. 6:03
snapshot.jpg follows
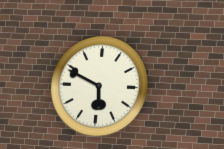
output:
5:49
